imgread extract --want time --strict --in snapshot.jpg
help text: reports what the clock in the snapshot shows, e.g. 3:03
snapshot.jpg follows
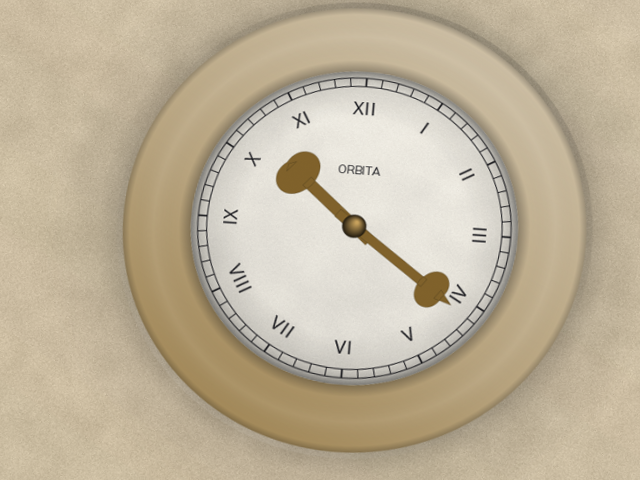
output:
10:21
